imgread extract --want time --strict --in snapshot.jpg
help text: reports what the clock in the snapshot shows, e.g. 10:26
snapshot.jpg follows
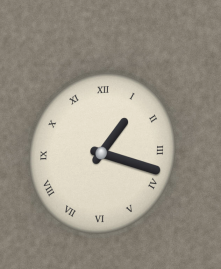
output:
1:18
